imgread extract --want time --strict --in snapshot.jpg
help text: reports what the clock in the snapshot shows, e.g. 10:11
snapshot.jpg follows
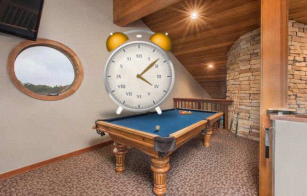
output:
4:08
